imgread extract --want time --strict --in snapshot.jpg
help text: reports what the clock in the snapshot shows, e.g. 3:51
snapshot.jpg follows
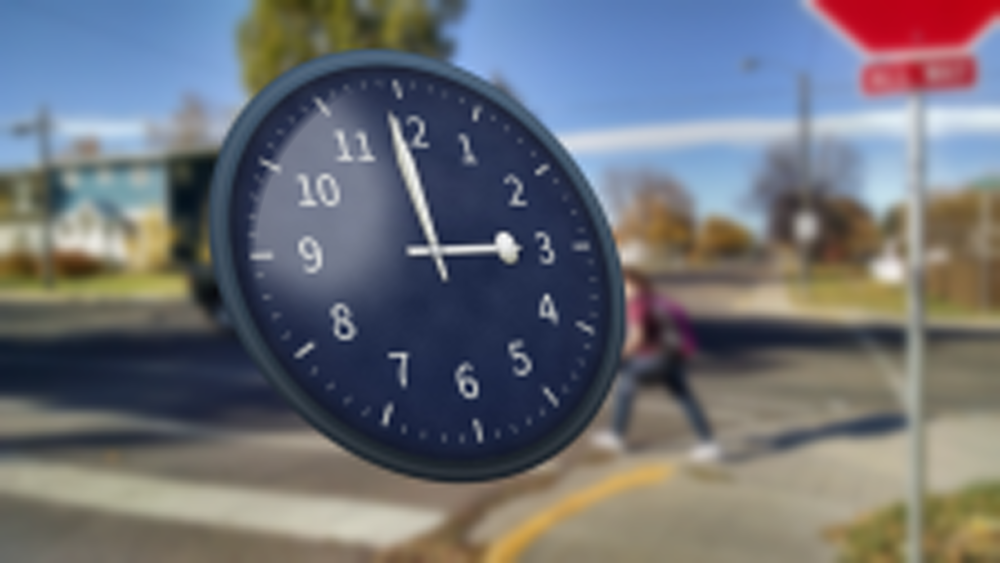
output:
2:59
